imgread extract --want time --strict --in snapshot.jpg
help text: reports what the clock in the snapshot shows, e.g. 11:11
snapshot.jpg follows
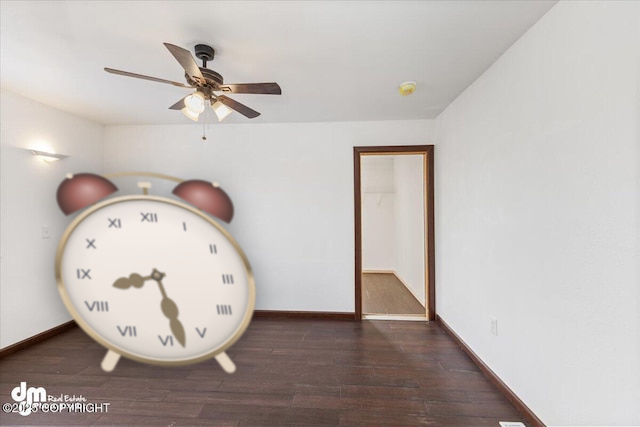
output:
8:28
